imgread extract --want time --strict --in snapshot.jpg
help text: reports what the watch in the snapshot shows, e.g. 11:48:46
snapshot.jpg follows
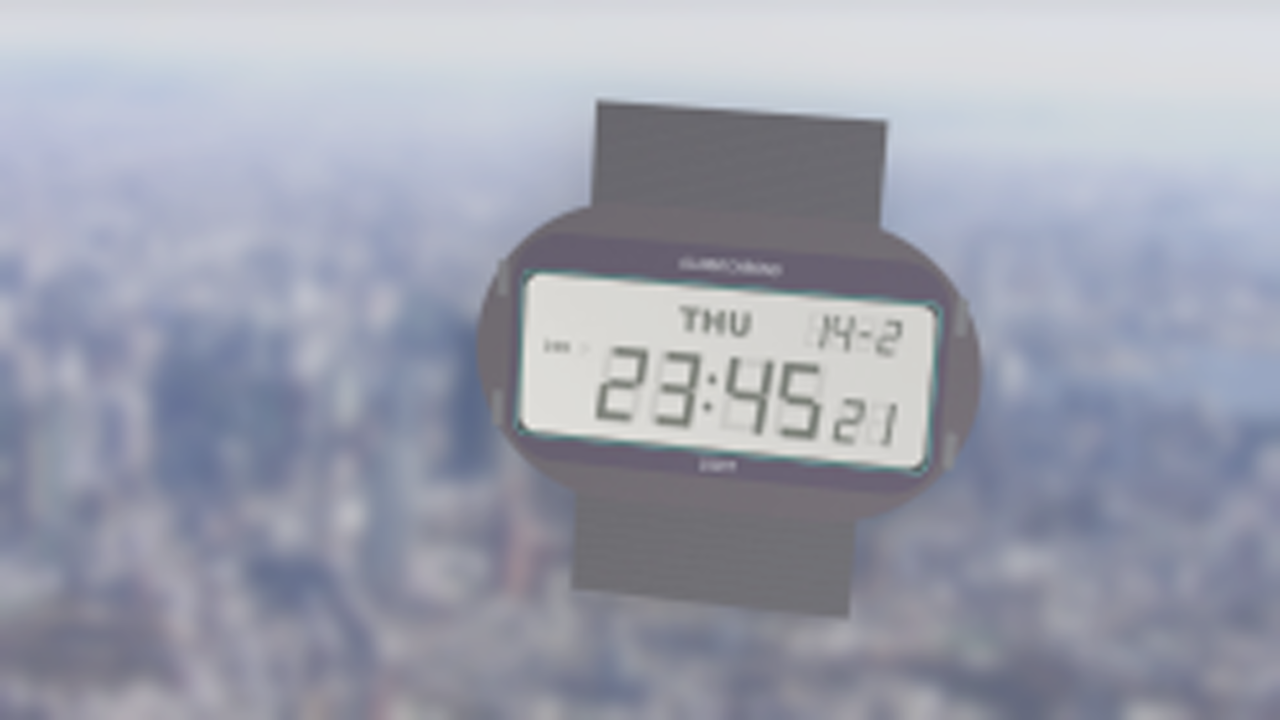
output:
23:45:21
